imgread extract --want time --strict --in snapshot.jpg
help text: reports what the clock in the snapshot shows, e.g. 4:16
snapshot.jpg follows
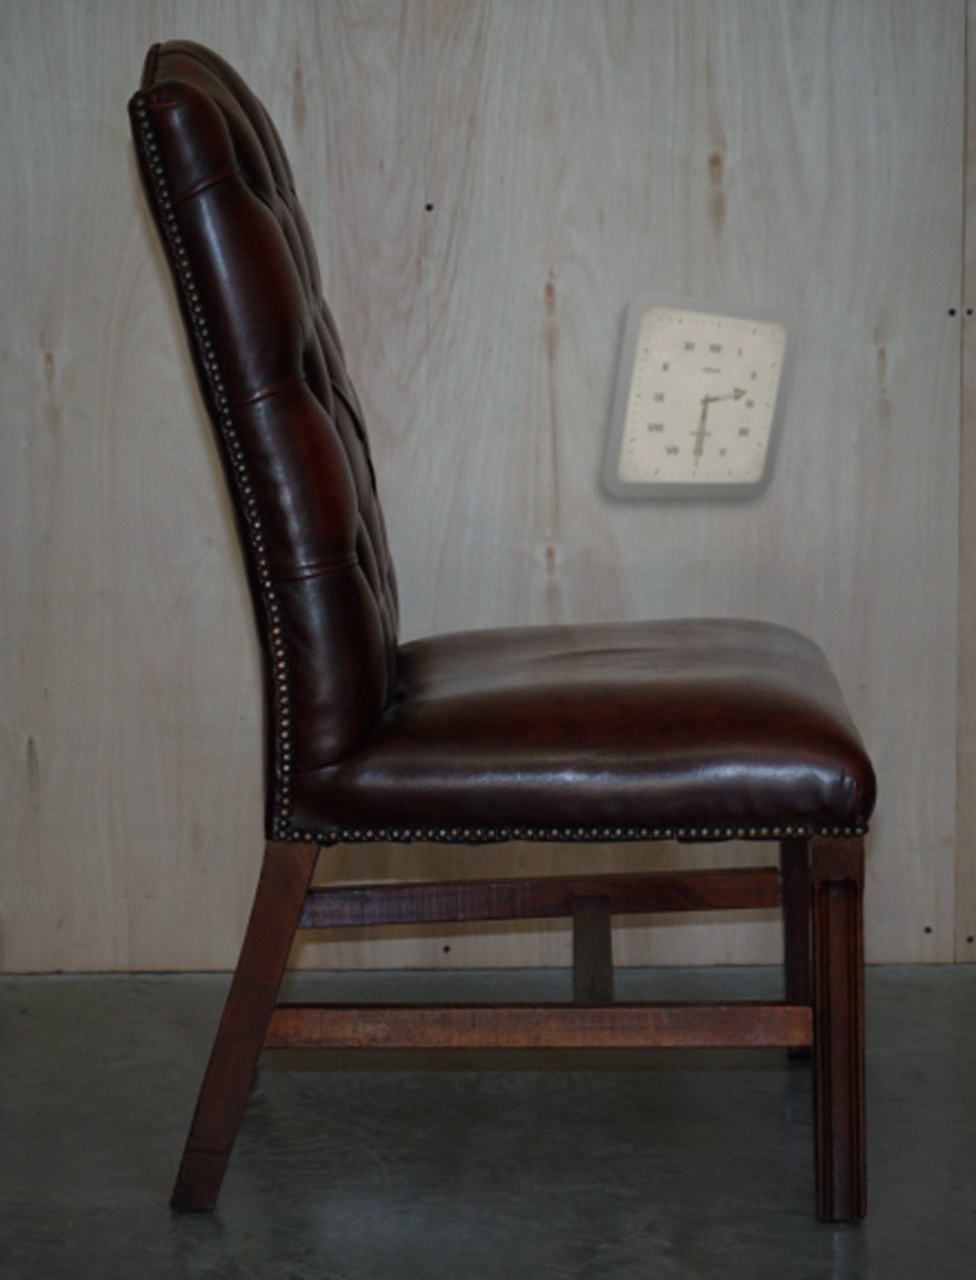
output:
2:30
